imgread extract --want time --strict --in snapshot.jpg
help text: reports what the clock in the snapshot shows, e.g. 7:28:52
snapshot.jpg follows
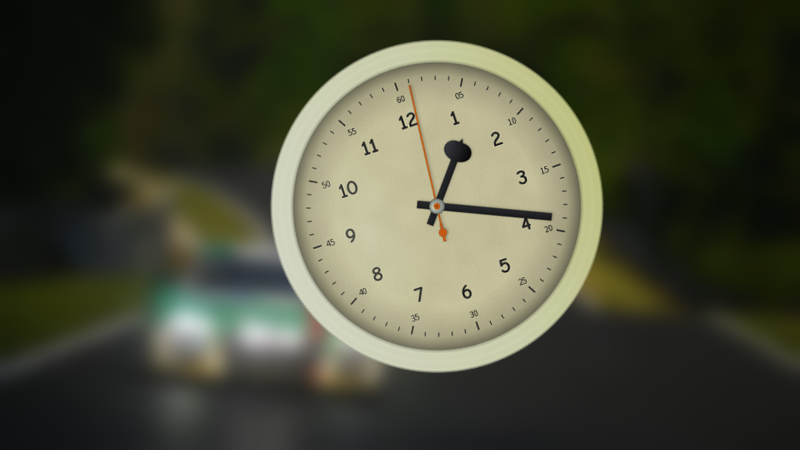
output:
1:19:01
